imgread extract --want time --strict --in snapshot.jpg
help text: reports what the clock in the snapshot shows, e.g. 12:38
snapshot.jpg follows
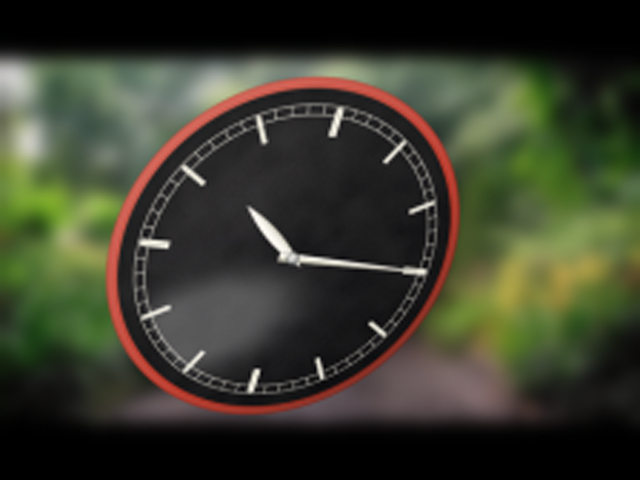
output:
10:15
